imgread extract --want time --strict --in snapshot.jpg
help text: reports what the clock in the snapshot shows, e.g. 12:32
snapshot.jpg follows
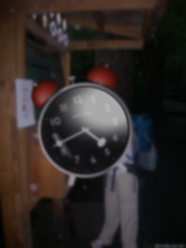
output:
4:43
